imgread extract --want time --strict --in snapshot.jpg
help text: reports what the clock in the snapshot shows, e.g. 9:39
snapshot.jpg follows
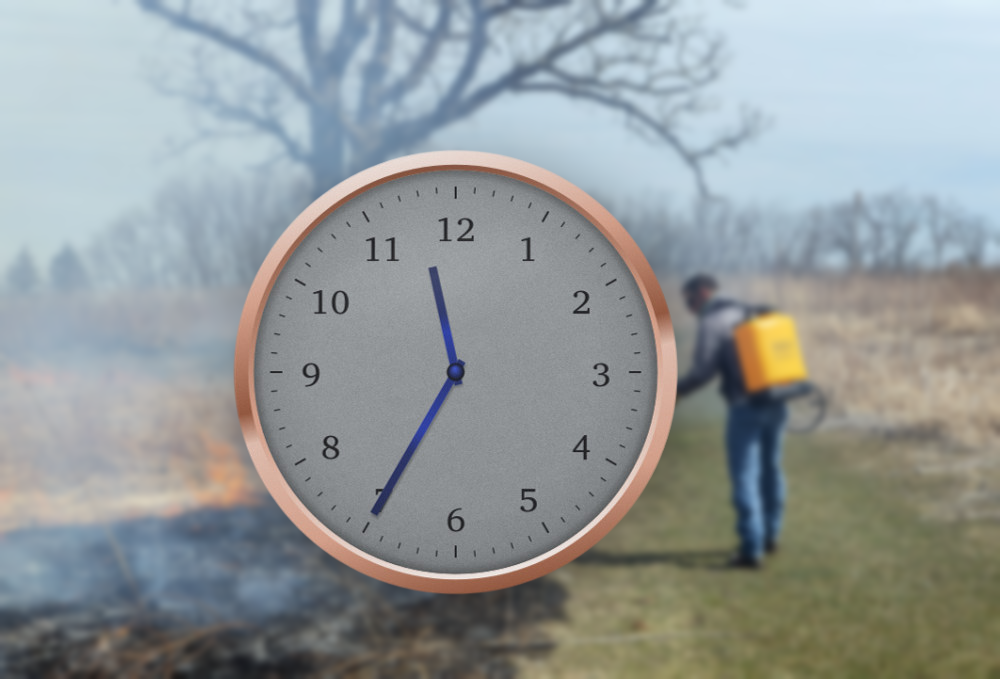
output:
11:35
